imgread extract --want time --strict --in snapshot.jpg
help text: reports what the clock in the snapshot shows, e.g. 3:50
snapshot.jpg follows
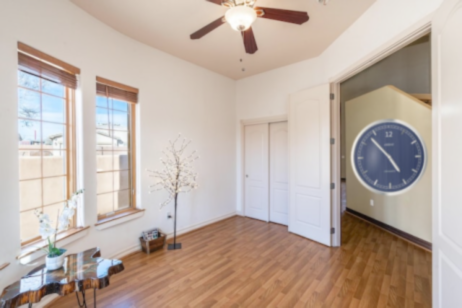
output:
4:53
